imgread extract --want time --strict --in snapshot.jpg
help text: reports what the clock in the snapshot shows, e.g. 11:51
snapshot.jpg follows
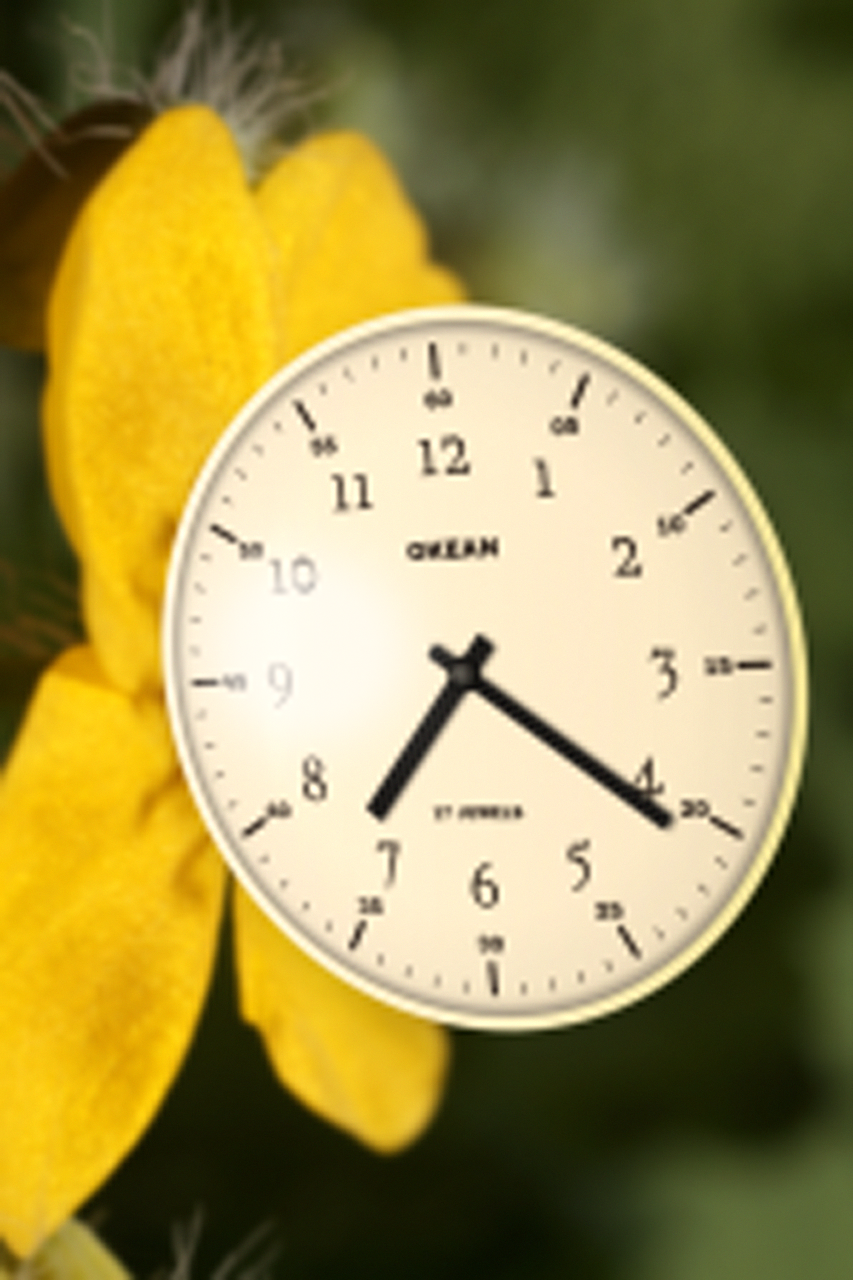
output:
7:21
